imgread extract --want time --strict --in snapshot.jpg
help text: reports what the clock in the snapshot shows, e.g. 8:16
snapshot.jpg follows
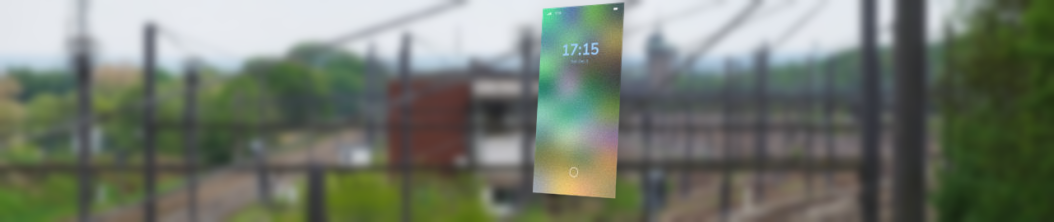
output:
17:15
